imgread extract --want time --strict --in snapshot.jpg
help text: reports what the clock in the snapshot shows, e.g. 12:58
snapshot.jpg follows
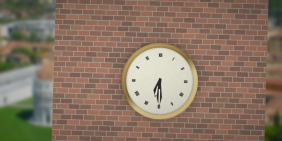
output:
6:30
